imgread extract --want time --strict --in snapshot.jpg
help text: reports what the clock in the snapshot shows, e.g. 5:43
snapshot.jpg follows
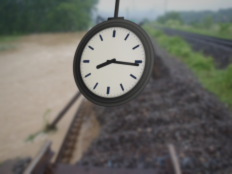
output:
8:16
